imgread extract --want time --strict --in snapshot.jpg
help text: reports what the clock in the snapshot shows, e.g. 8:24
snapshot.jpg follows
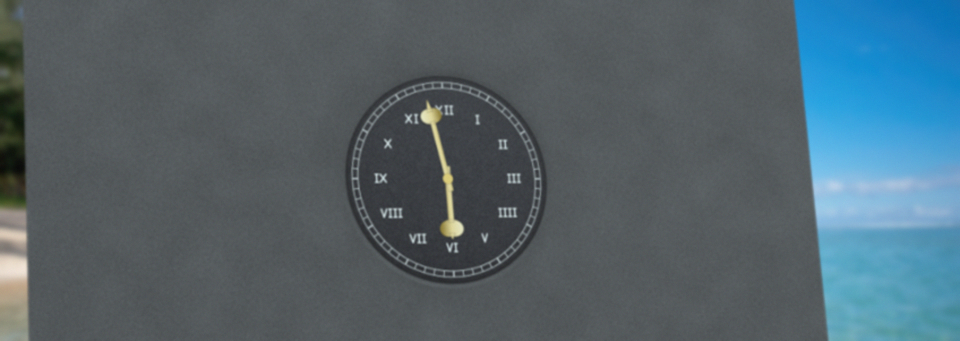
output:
5:58
